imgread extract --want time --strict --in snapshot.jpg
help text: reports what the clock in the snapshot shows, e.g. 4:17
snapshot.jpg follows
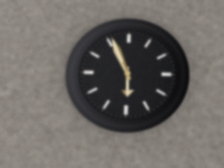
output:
5:56
